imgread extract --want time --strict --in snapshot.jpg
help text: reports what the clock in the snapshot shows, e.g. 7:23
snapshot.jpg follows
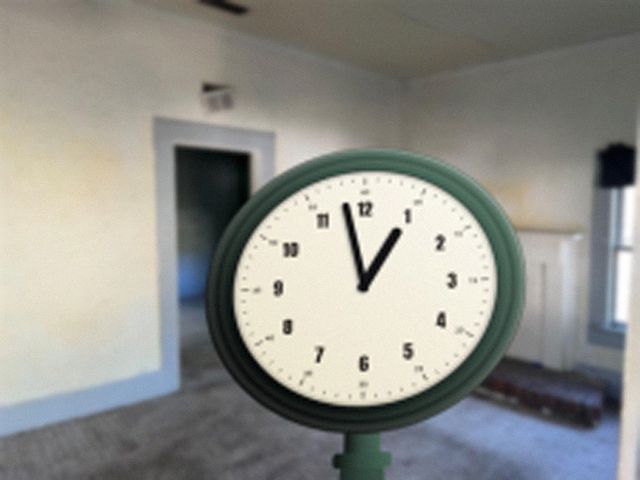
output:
12:58
